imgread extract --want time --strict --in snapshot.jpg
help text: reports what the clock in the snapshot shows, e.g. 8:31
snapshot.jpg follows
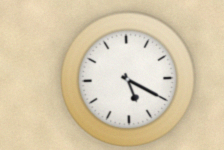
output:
5:20
